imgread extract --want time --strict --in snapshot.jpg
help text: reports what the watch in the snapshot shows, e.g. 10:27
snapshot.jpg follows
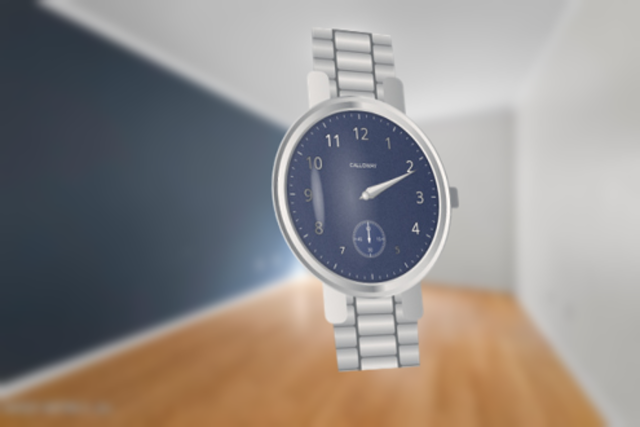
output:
2:11
